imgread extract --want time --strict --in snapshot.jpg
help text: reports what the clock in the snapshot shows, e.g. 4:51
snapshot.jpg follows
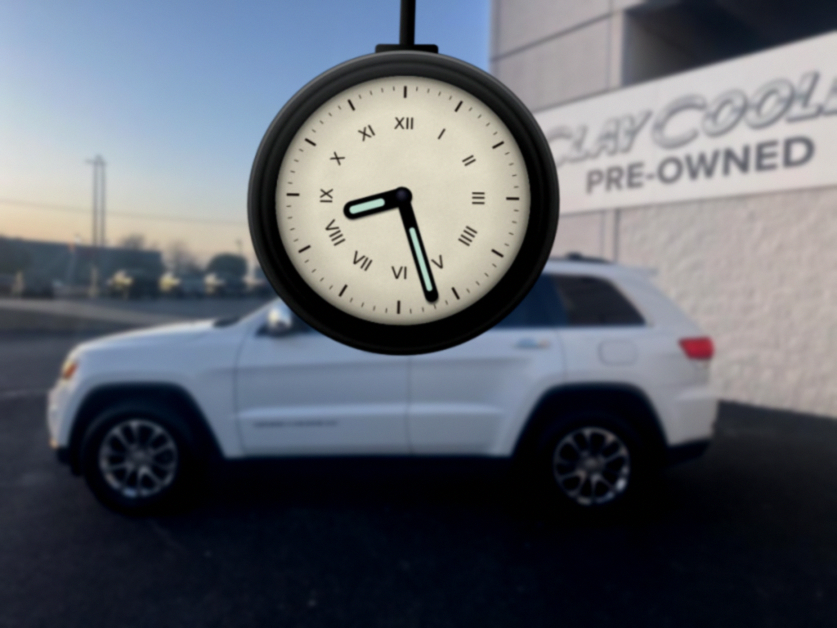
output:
8:27
